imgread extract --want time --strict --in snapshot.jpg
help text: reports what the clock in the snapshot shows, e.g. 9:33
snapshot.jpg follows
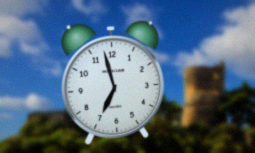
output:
6:58
